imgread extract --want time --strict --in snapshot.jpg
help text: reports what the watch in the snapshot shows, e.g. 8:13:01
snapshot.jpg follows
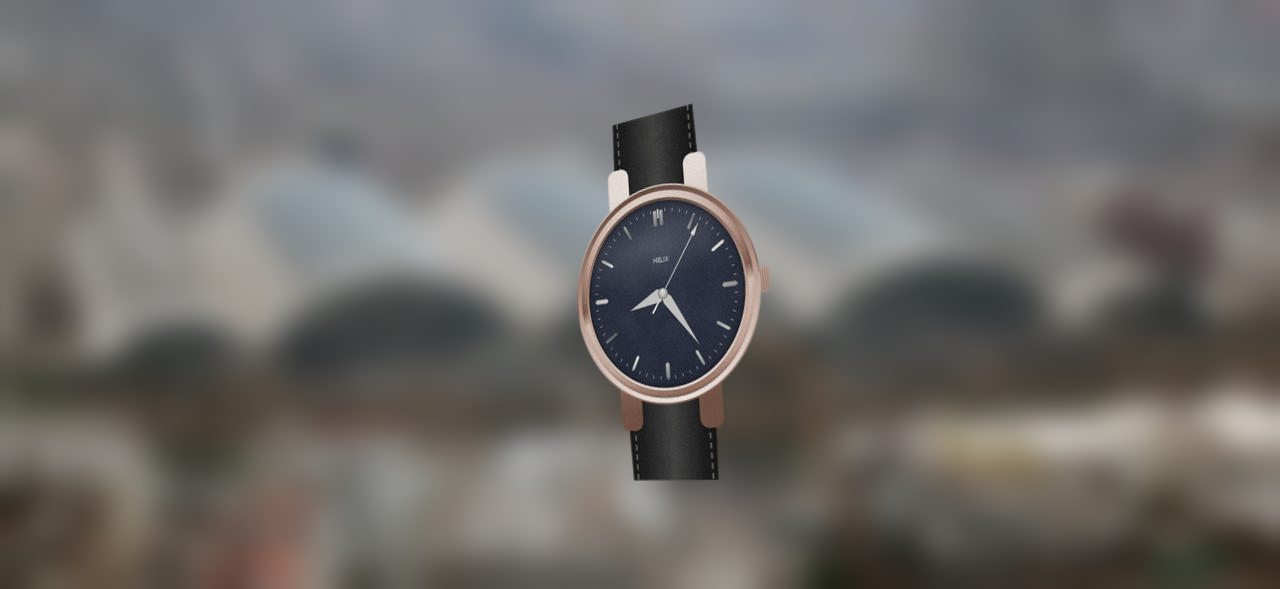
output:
8:24:06
